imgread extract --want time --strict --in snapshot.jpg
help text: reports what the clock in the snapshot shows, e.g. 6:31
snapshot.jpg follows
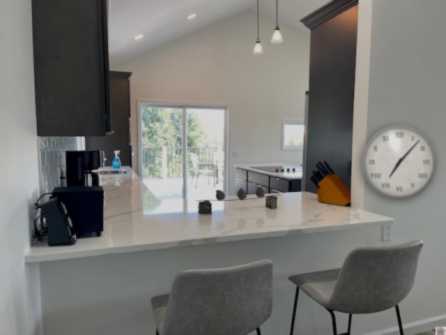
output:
7:07
